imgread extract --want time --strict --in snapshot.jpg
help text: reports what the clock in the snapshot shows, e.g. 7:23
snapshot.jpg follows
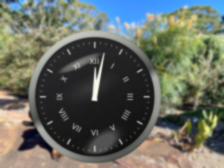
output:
12:02
